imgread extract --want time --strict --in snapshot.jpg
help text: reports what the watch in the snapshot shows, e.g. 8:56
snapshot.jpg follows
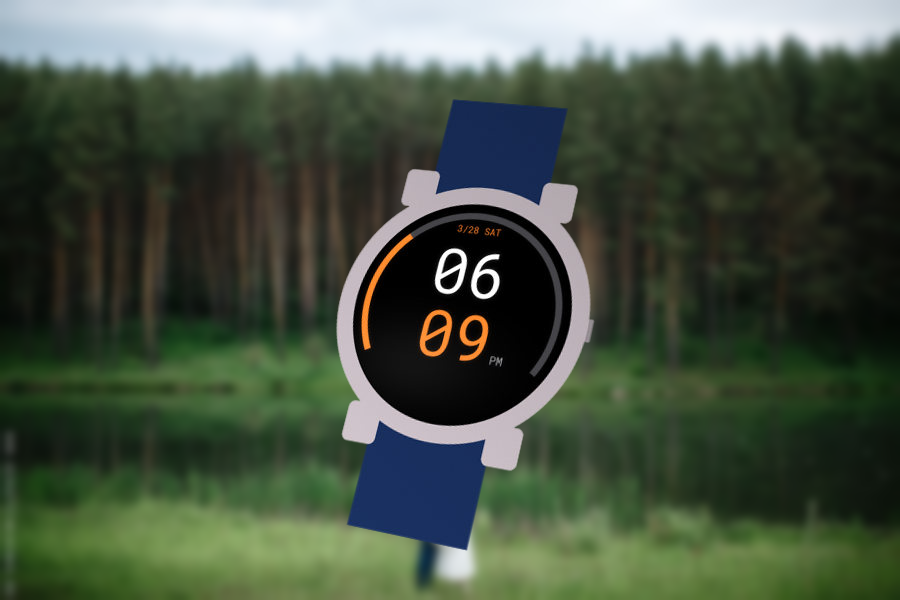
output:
6:09
